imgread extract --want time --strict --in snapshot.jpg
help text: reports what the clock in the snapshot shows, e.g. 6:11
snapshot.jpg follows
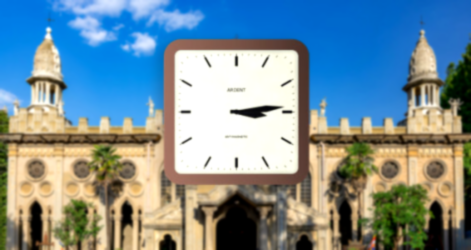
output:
3:14
